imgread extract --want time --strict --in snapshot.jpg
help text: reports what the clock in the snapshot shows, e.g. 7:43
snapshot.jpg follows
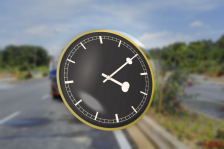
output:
4:10
